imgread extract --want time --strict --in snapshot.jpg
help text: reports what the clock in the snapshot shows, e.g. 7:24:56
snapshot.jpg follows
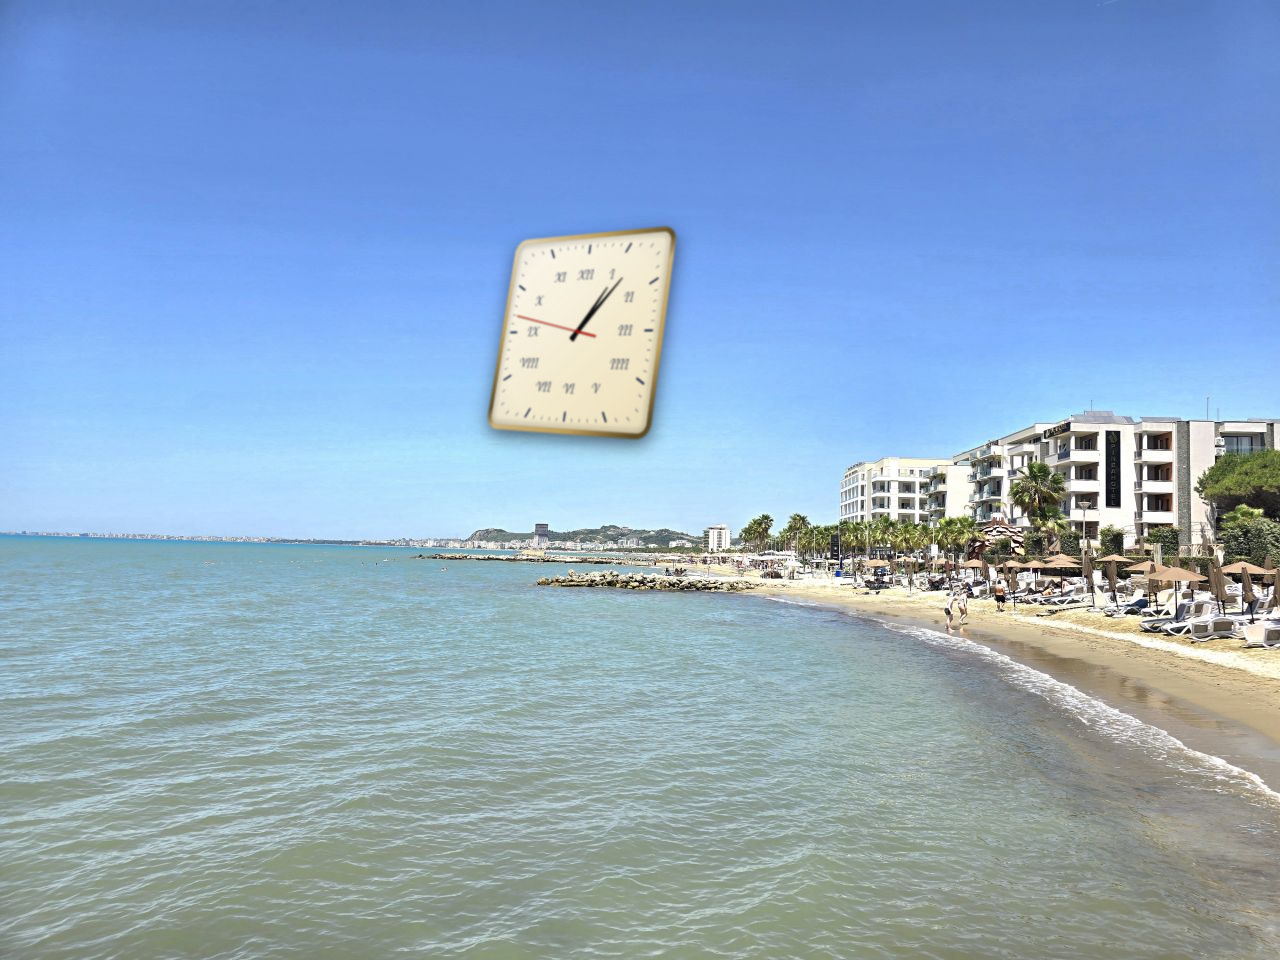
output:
1:06:47
